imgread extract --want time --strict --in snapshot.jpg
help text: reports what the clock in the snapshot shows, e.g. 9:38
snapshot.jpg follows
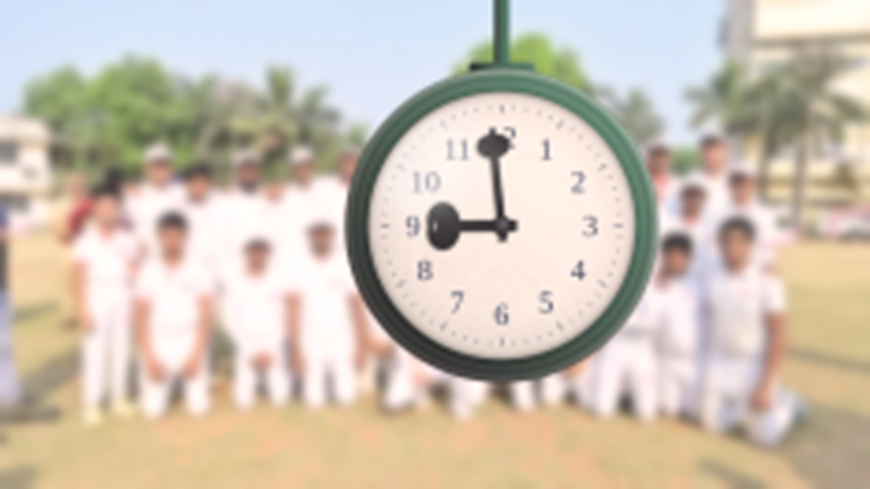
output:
8:59
